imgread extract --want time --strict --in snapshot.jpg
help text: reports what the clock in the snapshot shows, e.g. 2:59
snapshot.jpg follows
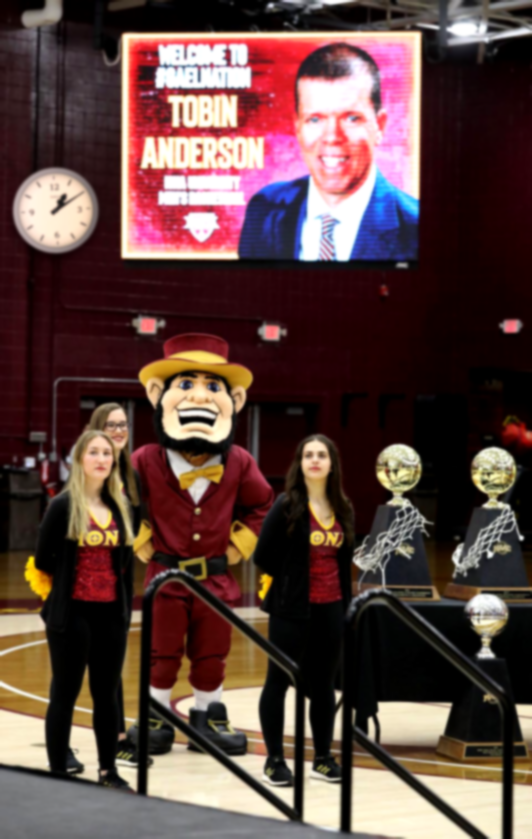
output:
1:10
